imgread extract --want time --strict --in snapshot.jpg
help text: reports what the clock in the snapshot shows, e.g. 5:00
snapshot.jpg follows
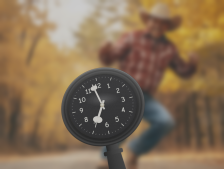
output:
6:58
